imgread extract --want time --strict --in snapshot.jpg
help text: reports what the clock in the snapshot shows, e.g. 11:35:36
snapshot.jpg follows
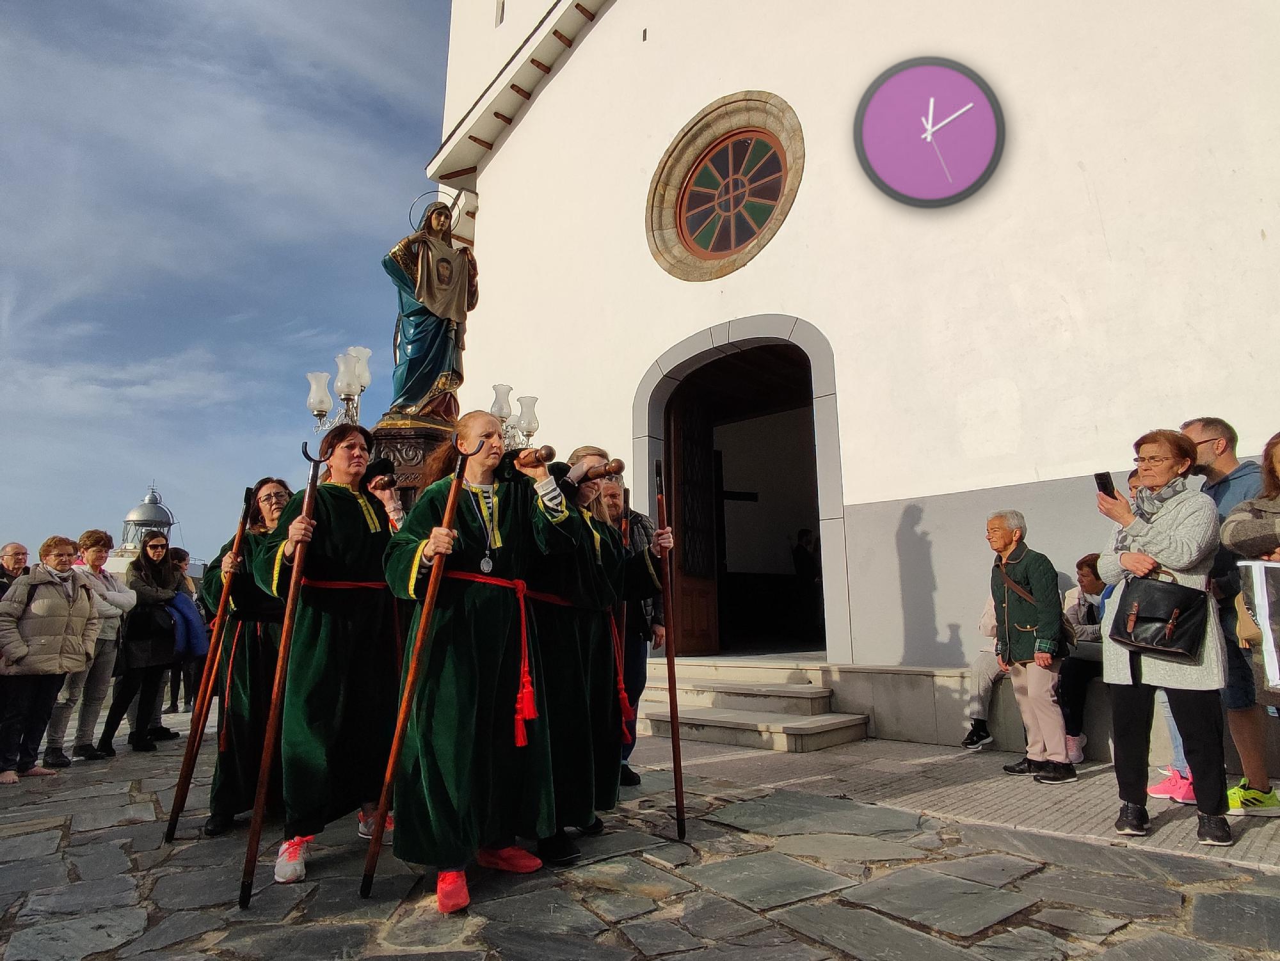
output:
12:09:26
